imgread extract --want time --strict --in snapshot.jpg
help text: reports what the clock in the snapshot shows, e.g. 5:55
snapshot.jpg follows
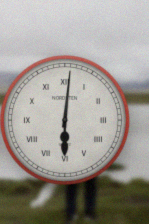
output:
6:01
